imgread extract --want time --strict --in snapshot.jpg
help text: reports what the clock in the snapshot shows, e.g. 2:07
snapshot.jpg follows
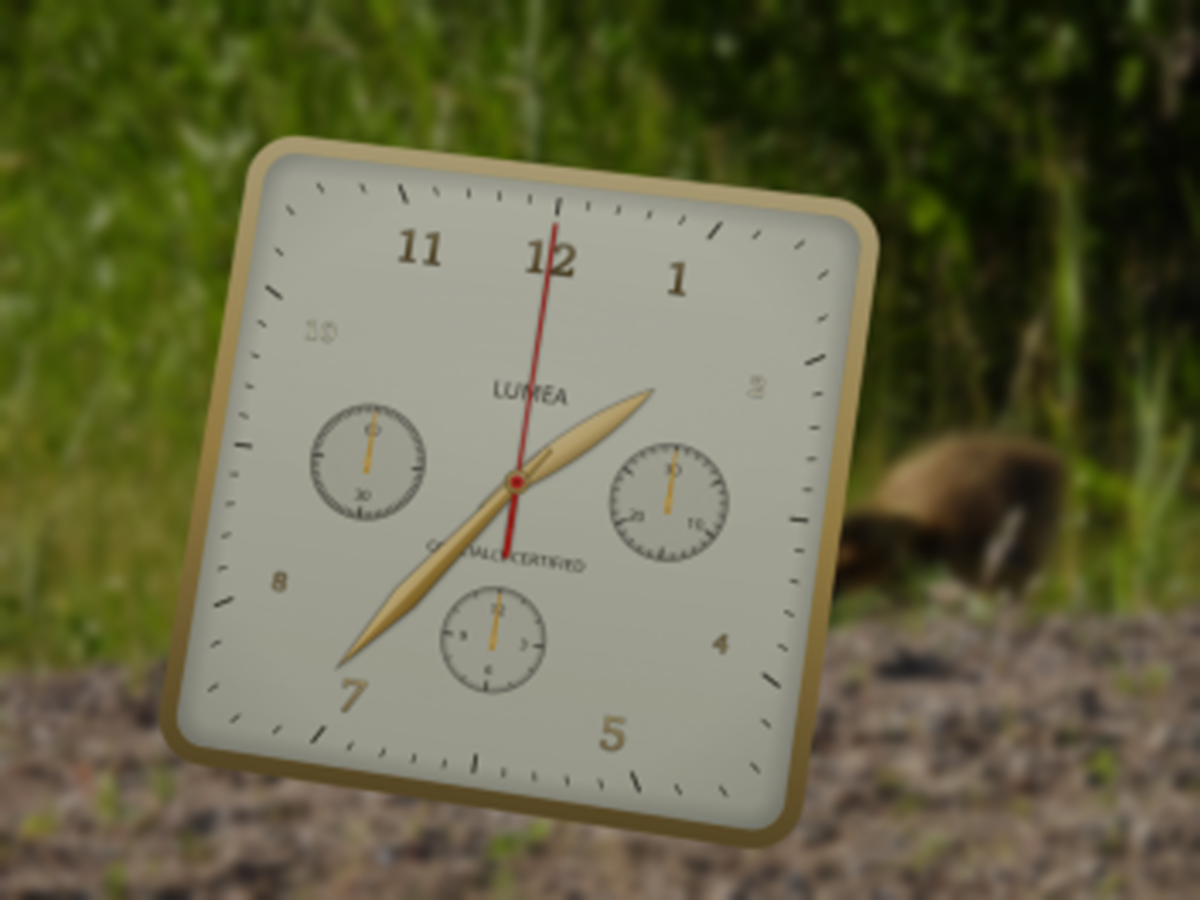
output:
1:36
